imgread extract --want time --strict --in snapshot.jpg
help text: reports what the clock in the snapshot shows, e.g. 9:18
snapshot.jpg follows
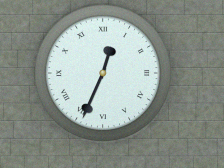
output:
12:34
